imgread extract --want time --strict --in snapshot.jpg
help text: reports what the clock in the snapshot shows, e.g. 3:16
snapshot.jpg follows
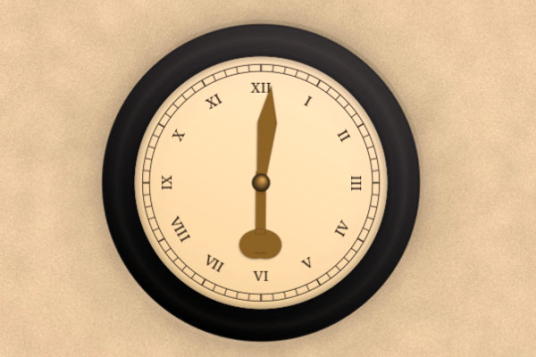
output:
6:01
